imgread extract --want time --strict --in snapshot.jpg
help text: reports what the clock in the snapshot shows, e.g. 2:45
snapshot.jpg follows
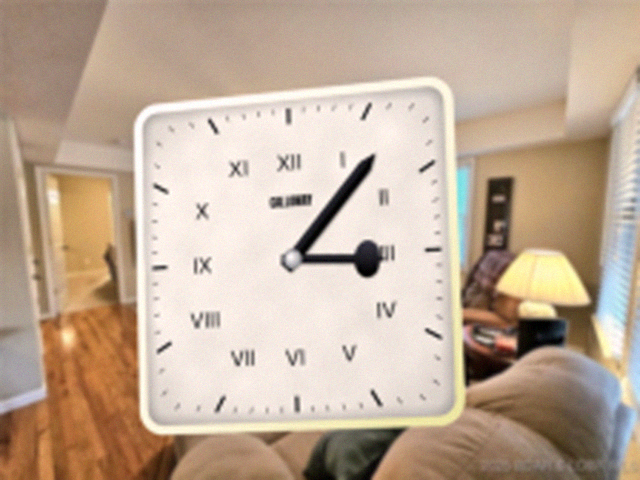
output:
3:07
